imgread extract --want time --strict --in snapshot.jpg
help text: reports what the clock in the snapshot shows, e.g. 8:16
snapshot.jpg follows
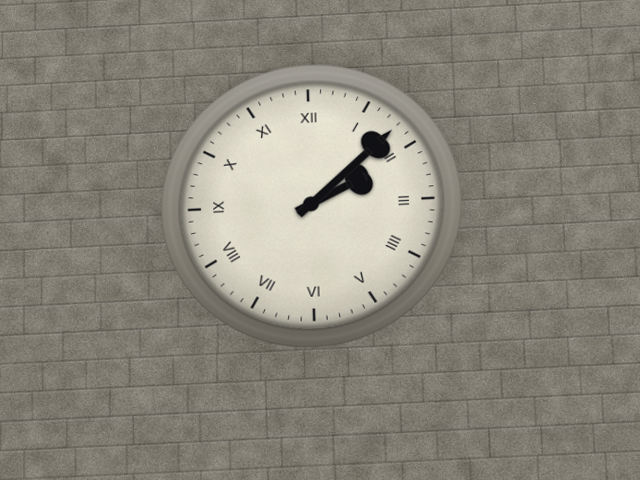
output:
2:08
